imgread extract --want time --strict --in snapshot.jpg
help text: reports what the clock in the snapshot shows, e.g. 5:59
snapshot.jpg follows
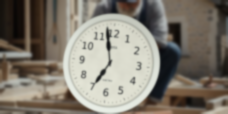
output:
6:58
